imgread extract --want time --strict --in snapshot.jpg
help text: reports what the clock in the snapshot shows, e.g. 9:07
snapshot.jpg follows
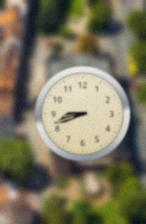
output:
8:42
